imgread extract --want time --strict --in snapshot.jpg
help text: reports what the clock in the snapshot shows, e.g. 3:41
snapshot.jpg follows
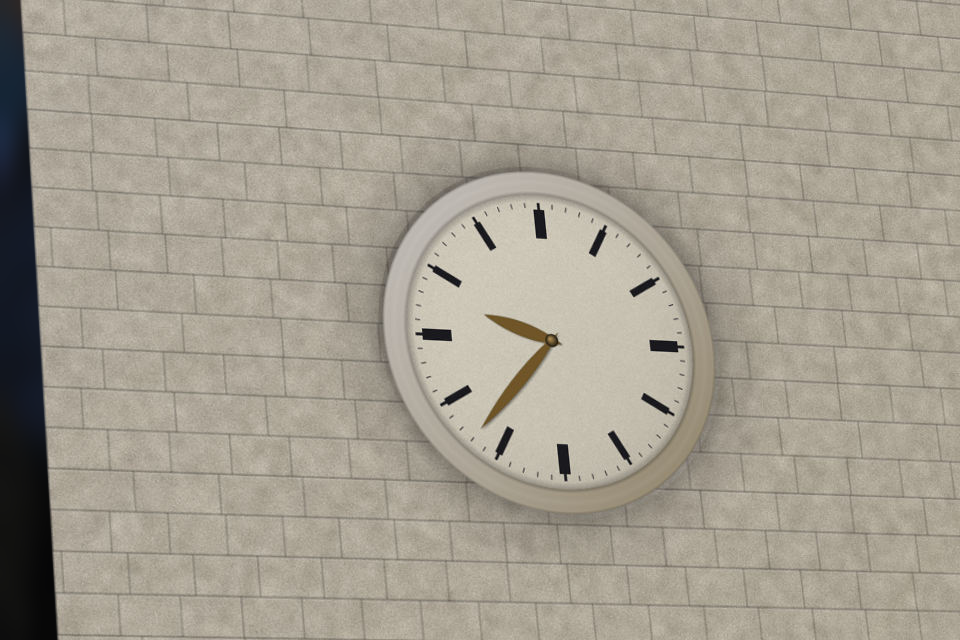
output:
9:37
